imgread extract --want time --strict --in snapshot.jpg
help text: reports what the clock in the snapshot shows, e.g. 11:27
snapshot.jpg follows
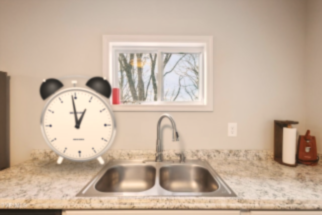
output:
12:59
